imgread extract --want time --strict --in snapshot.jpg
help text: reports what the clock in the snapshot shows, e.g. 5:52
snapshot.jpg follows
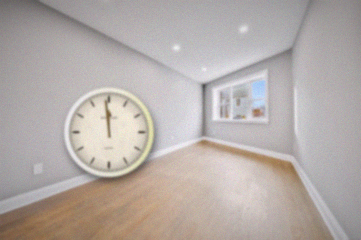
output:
11:59
